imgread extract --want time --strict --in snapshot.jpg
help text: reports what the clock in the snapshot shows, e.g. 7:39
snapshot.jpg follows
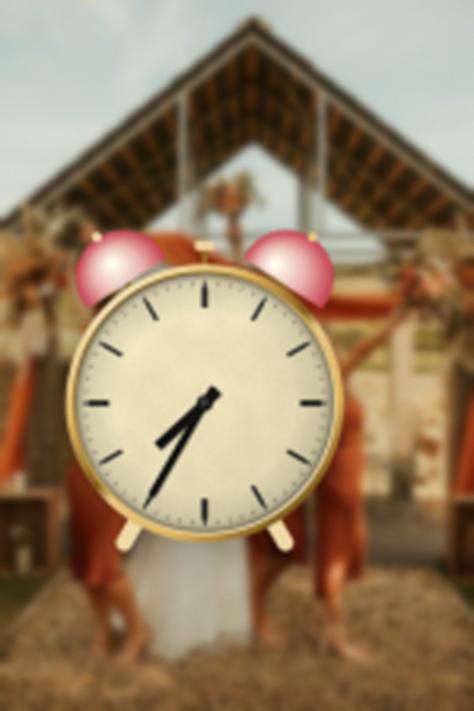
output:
7:35
